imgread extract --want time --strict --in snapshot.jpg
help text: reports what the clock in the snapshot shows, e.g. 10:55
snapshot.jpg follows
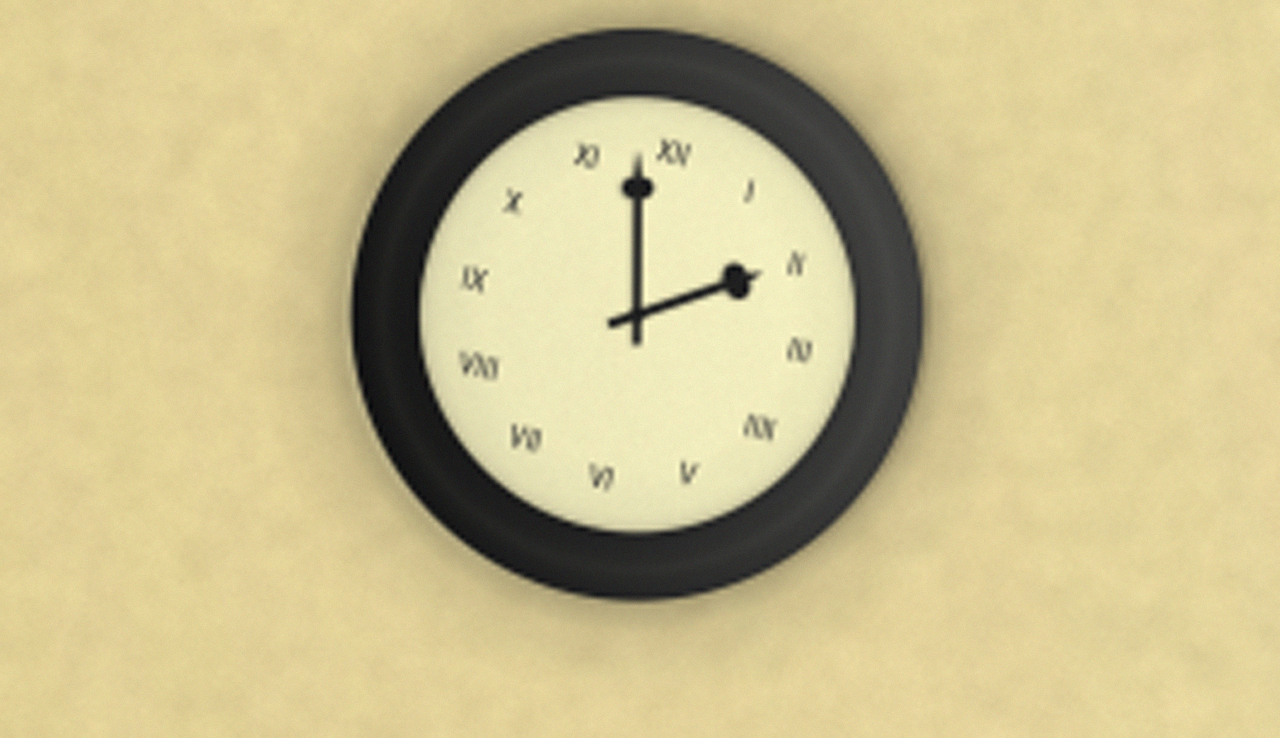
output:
1:58
